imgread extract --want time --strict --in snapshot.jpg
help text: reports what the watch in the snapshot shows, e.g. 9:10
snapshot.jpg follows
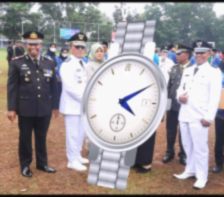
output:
4:10
